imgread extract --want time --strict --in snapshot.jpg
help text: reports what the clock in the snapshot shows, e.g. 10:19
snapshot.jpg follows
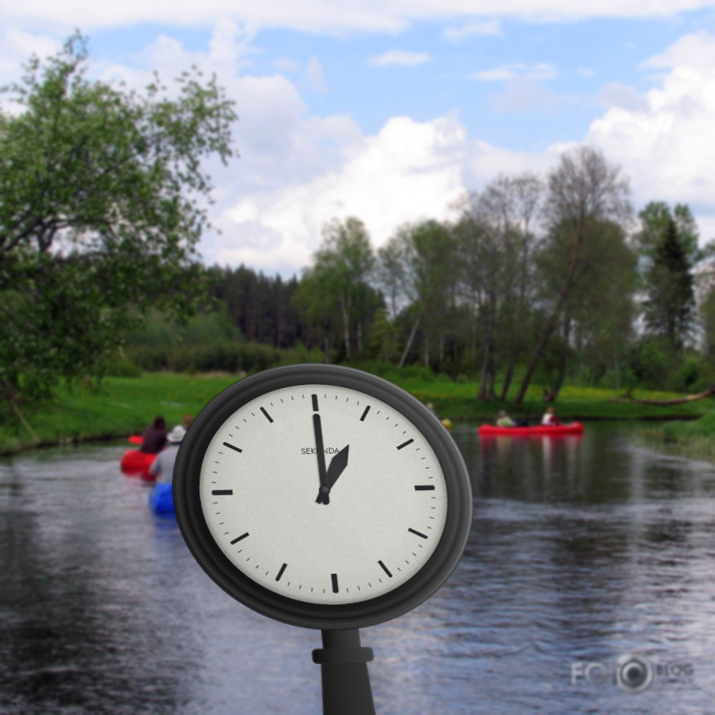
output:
1:00
